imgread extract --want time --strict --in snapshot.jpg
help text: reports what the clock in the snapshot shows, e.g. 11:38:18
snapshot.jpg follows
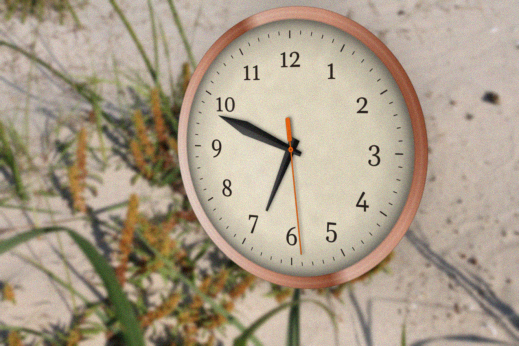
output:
6:48:29
